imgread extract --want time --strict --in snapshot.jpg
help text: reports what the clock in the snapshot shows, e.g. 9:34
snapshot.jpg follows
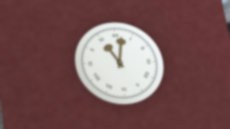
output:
11:02
